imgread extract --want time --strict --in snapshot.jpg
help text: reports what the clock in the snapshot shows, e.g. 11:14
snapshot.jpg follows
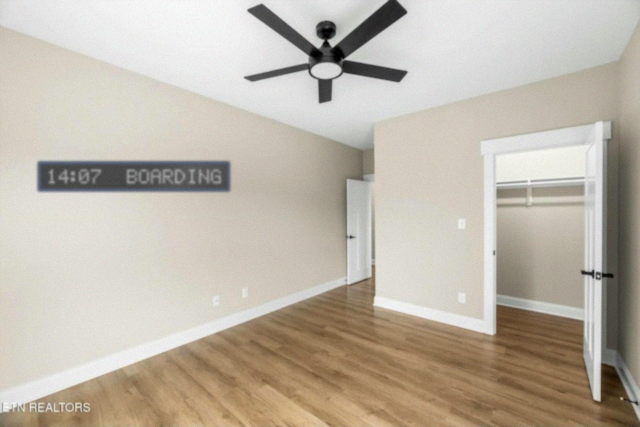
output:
14:07
